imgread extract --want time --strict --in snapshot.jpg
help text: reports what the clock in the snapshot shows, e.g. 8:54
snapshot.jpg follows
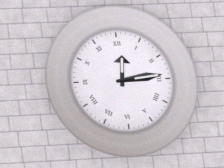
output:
12:14
